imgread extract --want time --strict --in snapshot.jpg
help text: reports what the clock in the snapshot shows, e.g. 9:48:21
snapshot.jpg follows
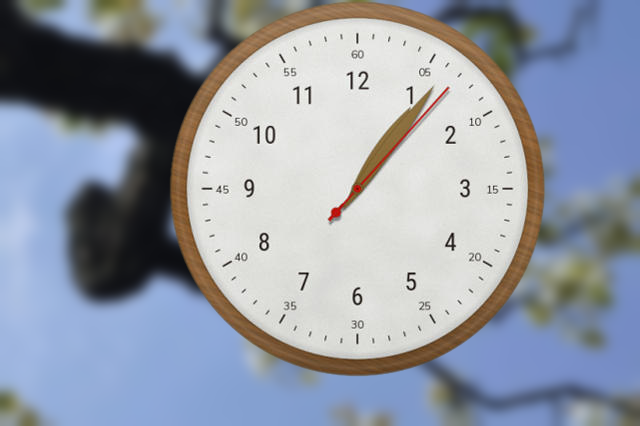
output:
1:06:07
